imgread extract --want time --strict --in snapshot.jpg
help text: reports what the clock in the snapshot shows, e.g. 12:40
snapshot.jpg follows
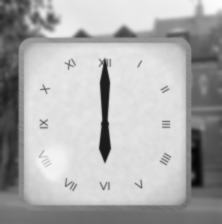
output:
6:00
